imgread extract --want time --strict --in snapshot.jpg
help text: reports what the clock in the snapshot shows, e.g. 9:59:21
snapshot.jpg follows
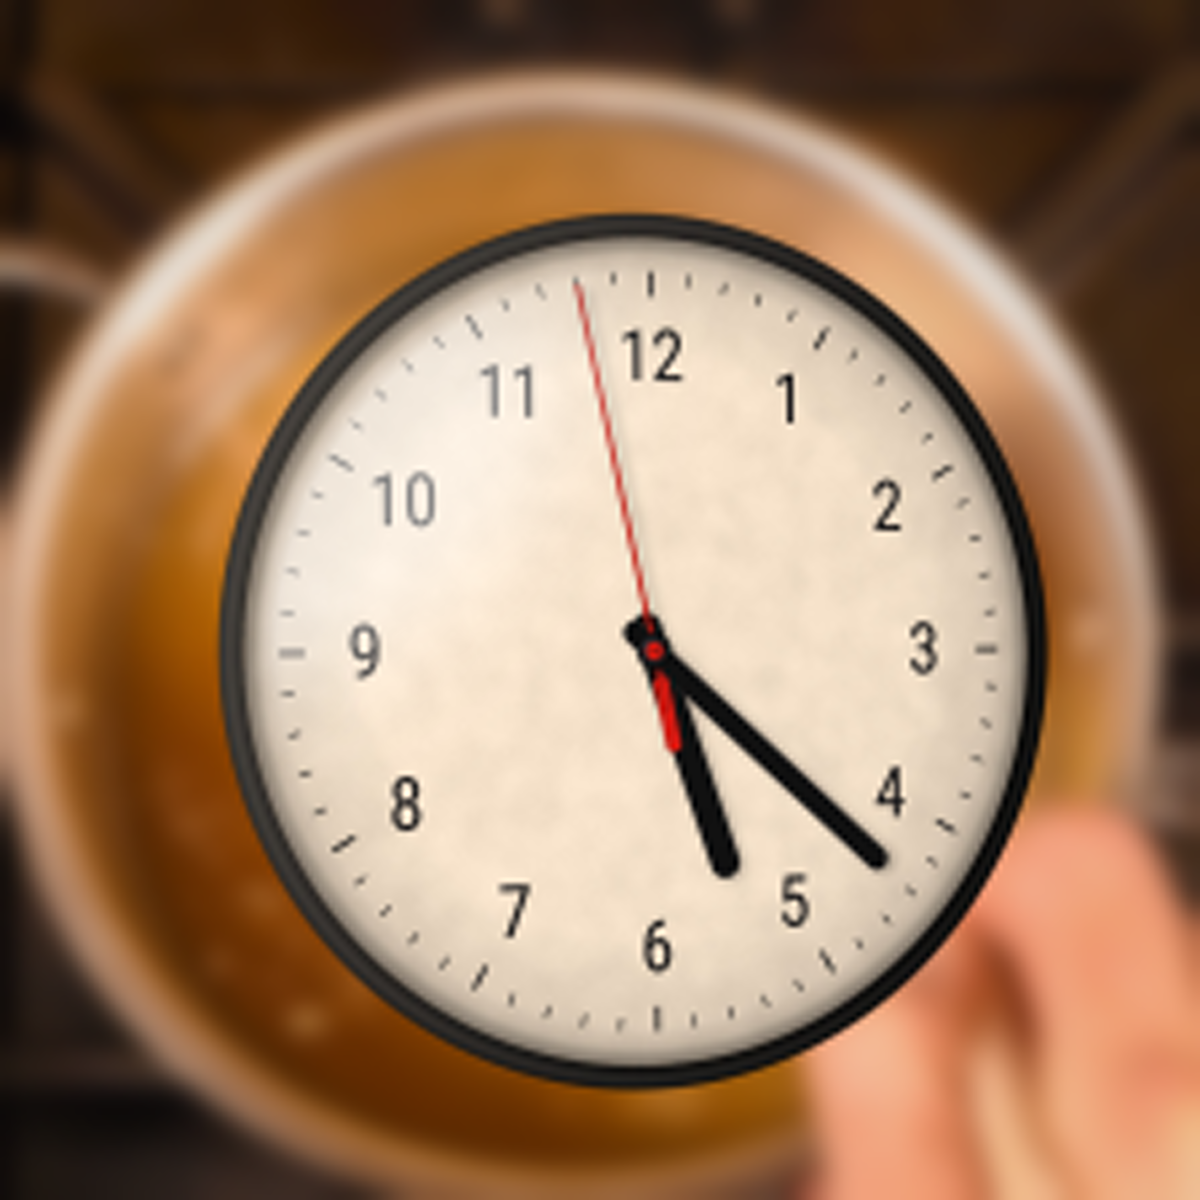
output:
5:21:58
